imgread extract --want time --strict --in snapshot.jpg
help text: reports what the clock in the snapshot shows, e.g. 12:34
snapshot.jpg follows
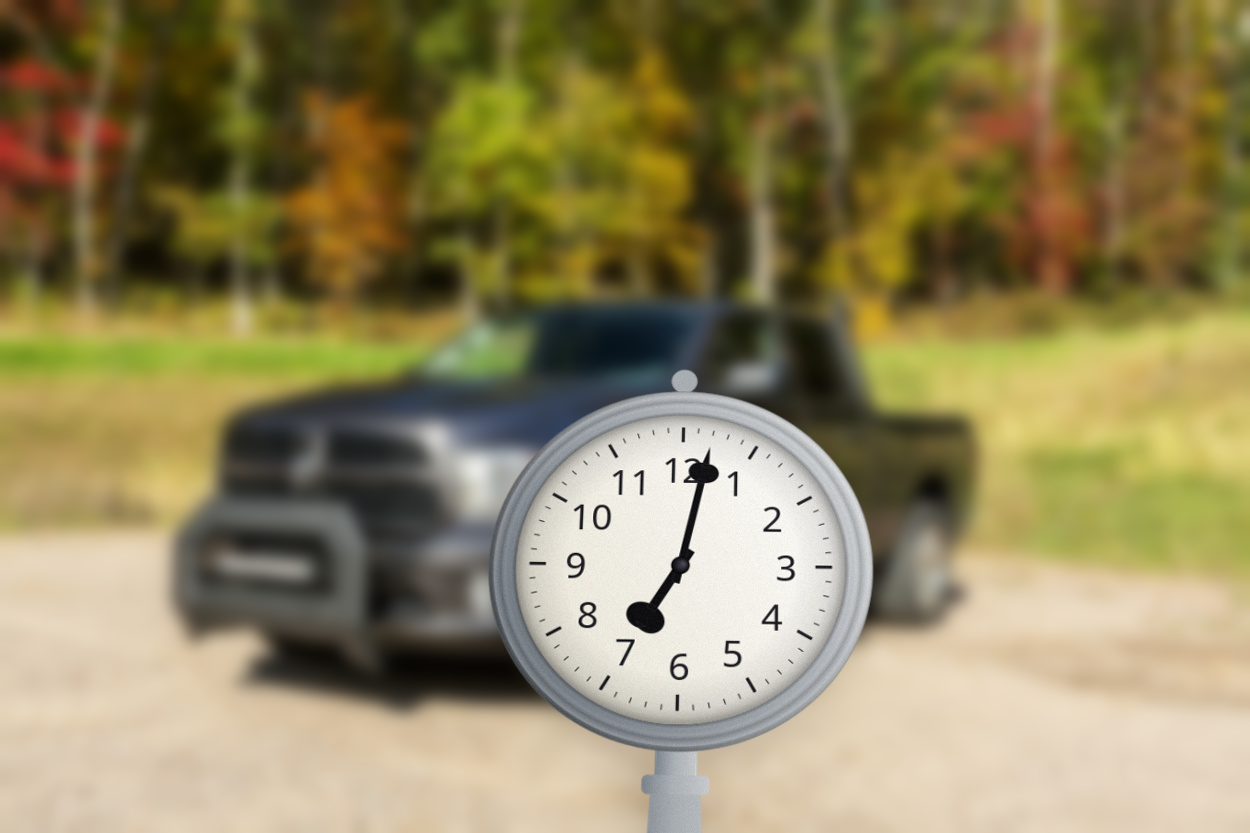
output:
7:02
